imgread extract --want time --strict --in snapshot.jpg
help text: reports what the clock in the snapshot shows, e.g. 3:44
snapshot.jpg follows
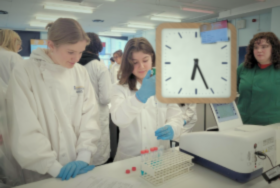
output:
6:26
